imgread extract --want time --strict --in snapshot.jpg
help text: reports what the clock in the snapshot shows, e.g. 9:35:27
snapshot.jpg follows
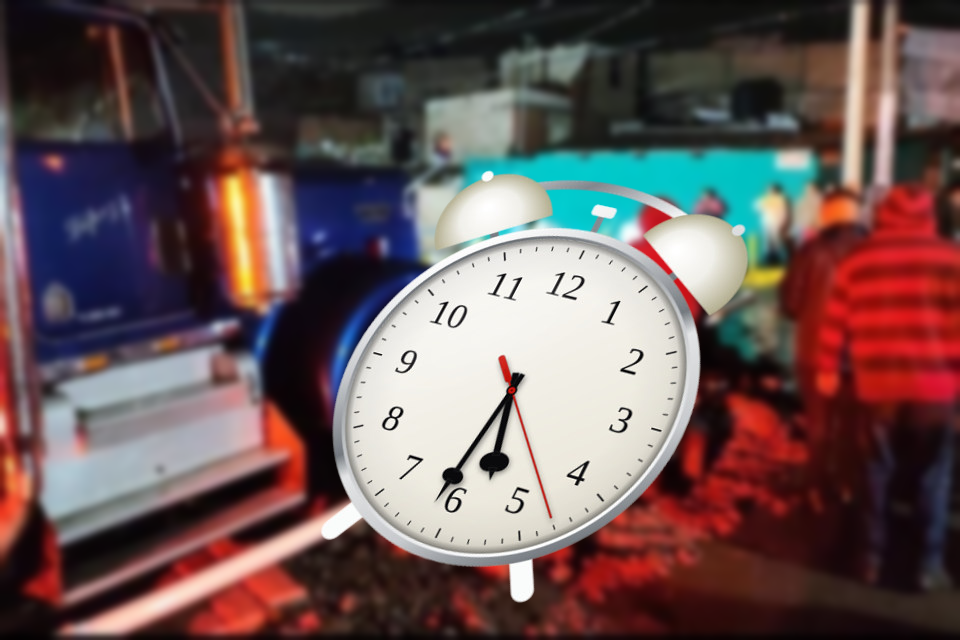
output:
5:31:23
